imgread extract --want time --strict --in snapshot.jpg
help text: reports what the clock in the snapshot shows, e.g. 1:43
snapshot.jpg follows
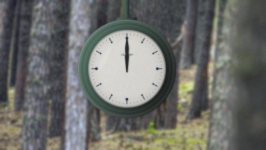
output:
12:00
